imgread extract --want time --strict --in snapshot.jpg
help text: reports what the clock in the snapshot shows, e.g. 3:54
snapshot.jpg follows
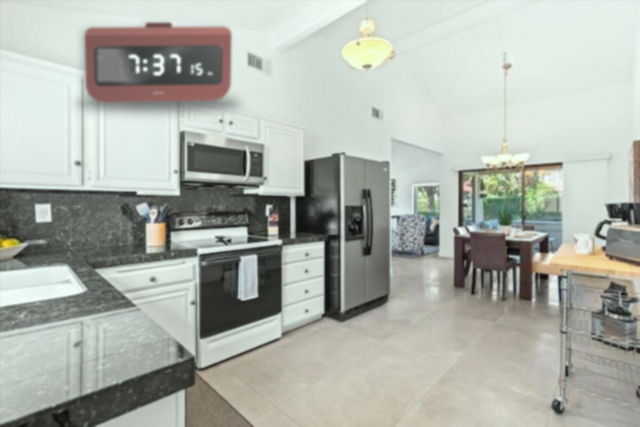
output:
7:37
